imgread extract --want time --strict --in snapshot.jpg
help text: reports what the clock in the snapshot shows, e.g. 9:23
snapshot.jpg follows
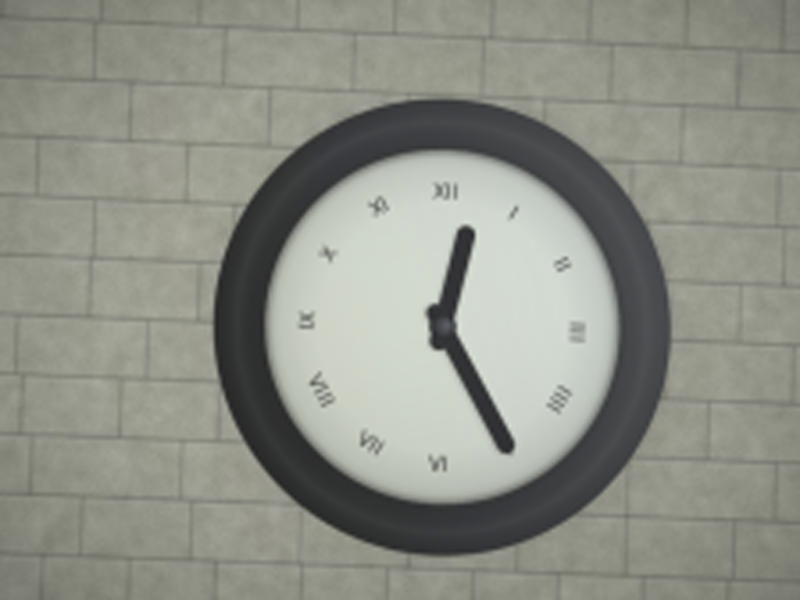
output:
12:25
